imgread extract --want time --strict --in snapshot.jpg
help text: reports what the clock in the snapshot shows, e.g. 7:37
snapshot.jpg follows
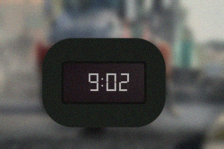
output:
9:02
